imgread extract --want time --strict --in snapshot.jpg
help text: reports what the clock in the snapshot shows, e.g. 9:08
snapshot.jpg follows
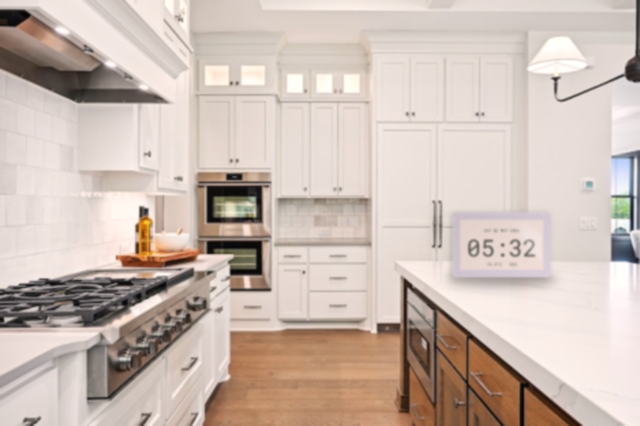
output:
5:32
